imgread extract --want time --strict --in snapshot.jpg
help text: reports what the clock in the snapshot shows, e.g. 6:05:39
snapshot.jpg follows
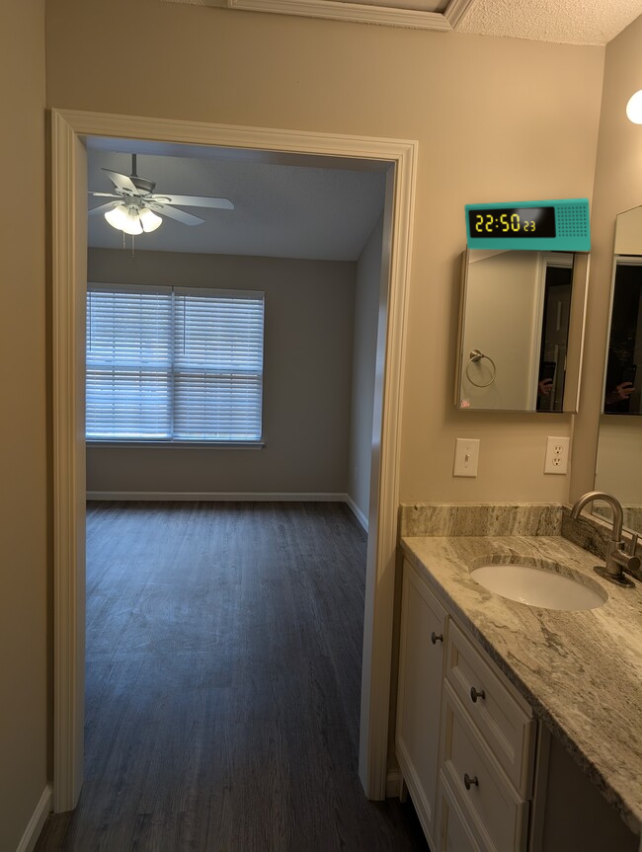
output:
22:50:23
